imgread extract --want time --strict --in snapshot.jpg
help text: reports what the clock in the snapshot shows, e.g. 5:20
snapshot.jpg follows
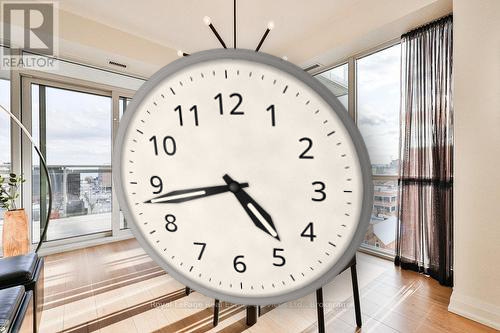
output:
4:43
